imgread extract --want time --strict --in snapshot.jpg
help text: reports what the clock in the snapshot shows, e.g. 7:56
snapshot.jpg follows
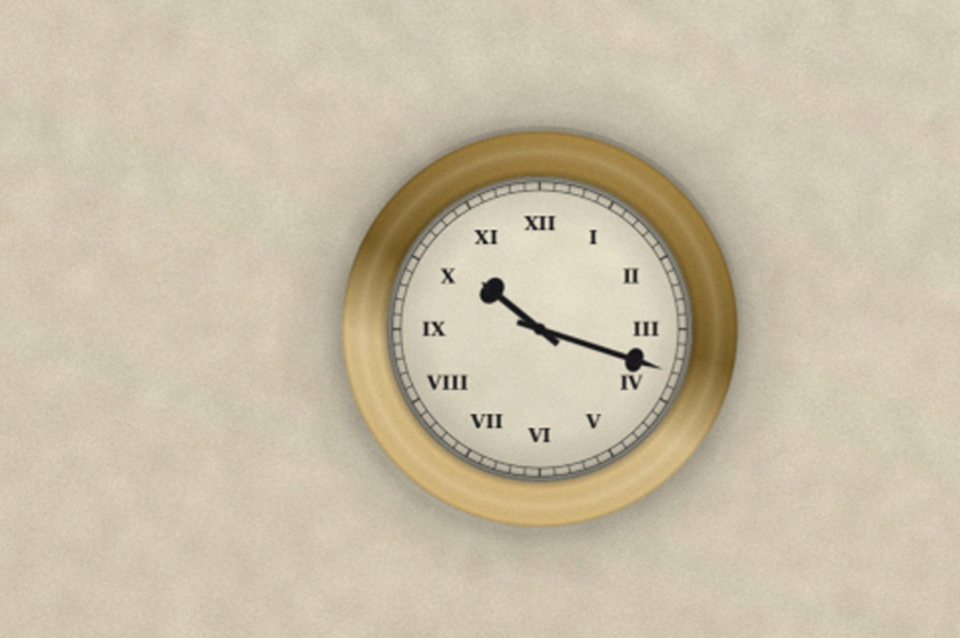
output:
10:18
